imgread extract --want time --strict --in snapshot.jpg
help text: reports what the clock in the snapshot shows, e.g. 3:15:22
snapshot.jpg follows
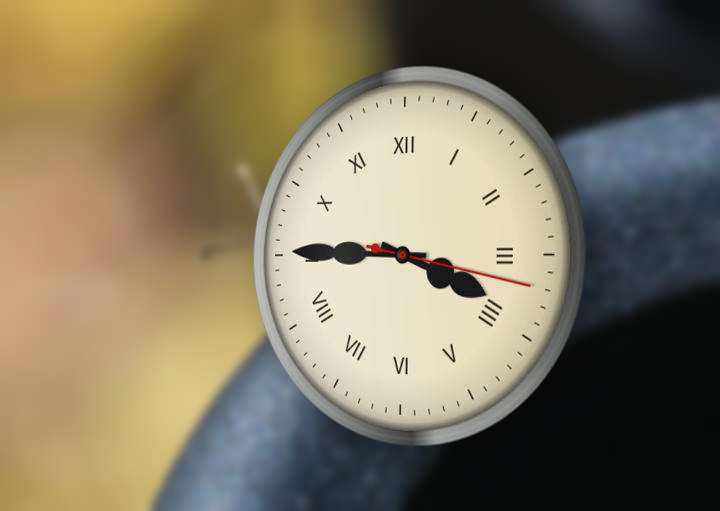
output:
3:45:17
